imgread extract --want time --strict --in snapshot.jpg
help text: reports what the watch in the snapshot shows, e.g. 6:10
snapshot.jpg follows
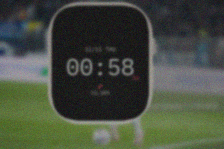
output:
0:58
